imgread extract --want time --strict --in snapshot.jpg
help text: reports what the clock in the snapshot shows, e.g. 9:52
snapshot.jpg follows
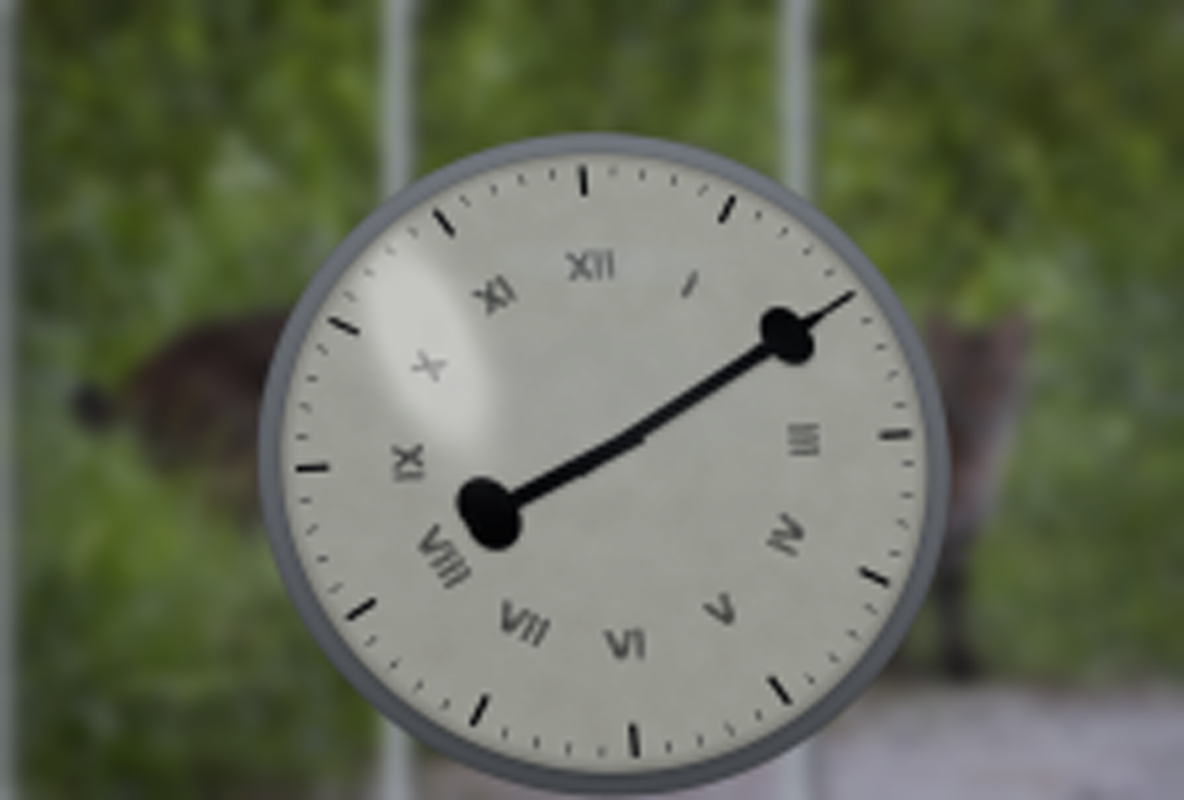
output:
8:10
